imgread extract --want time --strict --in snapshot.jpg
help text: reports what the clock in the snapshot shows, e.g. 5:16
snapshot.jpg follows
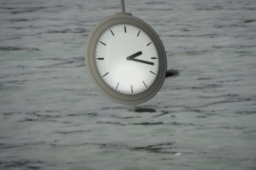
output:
2:17
